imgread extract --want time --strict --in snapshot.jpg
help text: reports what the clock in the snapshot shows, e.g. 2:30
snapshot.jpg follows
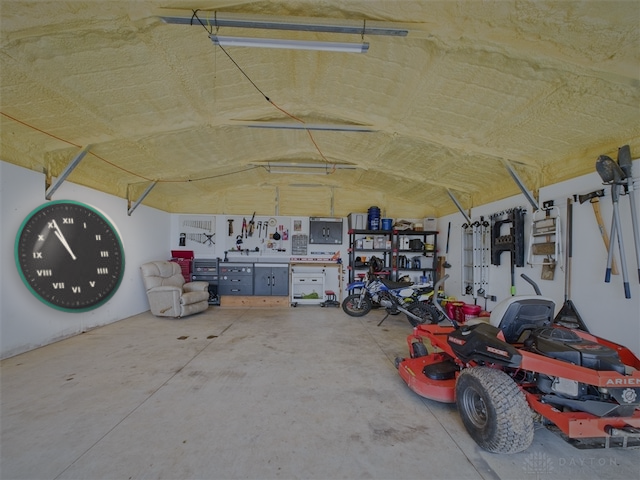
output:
10:56
